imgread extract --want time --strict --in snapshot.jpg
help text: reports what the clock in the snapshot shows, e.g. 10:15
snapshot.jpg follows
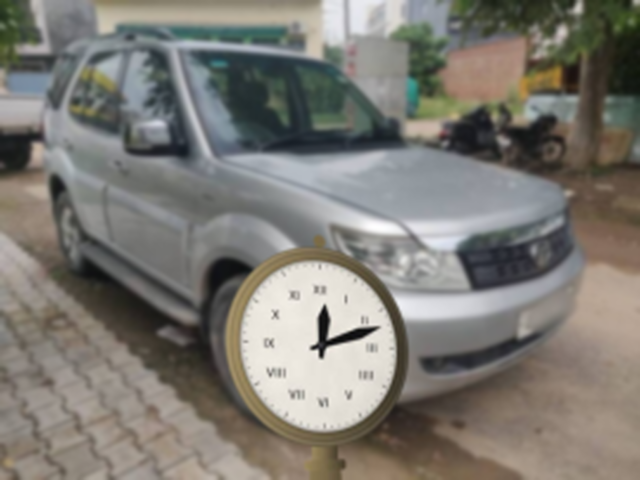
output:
12:12
